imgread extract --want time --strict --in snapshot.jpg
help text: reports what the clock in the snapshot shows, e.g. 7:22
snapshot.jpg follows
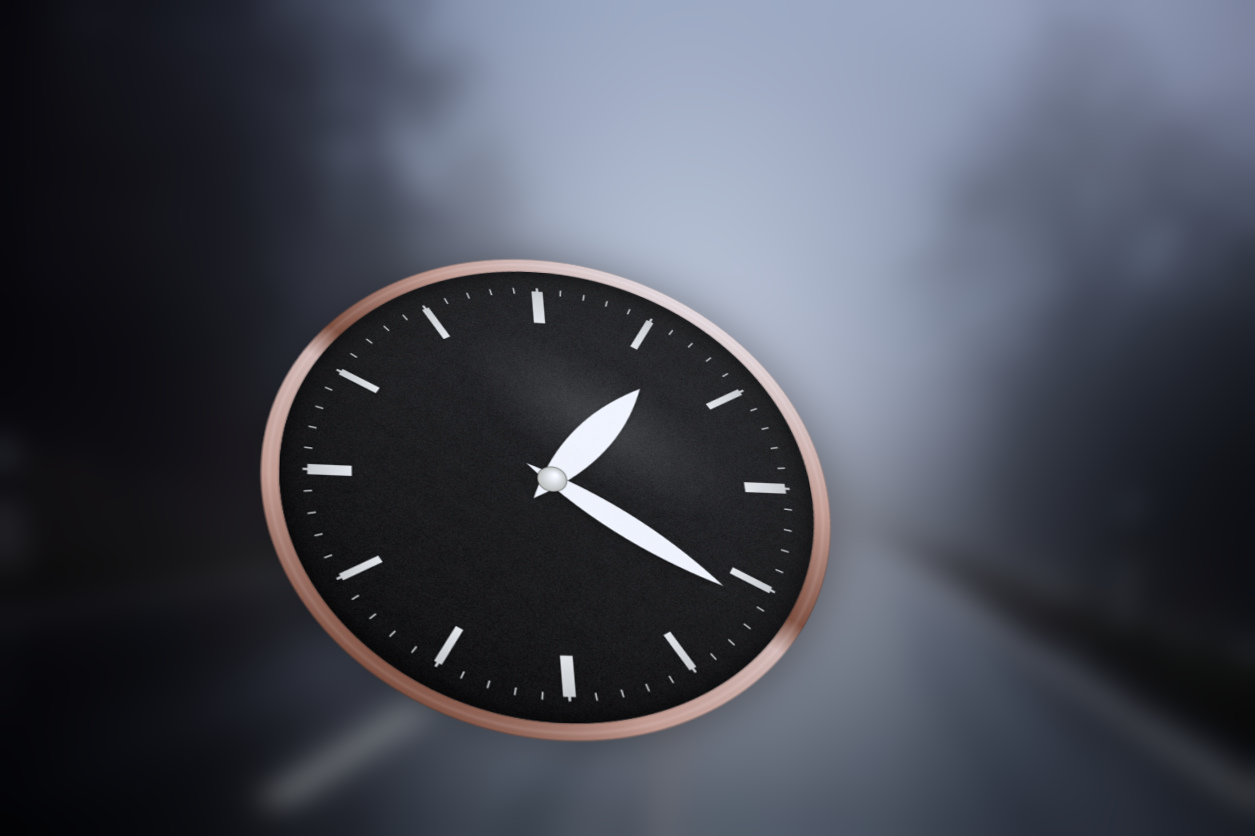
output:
1:21
